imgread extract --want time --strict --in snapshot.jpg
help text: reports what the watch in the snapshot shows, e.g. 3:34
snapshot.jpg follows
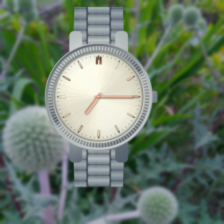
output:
7:15
